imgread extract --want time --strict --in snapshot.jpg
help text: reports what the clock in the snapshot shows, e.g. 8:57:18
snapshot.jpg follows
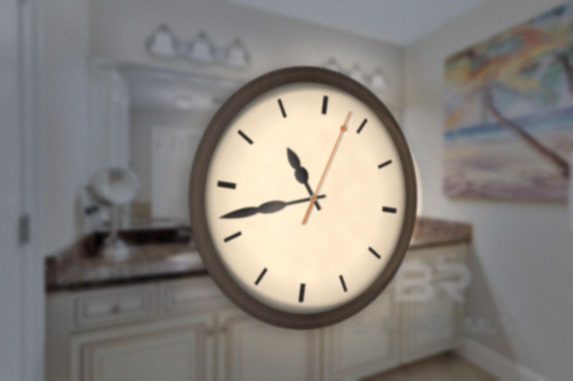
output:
10:42:03
